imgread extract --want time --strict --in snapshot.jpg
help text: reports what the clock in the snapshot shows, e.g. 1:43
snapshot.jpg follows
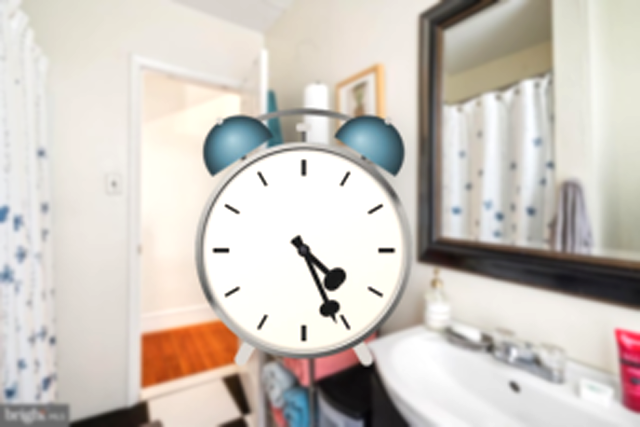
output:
4:26
